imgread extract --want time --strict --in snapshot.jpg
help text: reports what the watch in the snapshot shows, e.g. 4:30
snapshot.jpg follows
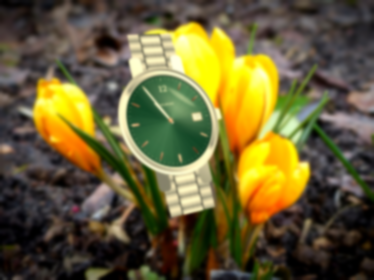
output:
10:55
